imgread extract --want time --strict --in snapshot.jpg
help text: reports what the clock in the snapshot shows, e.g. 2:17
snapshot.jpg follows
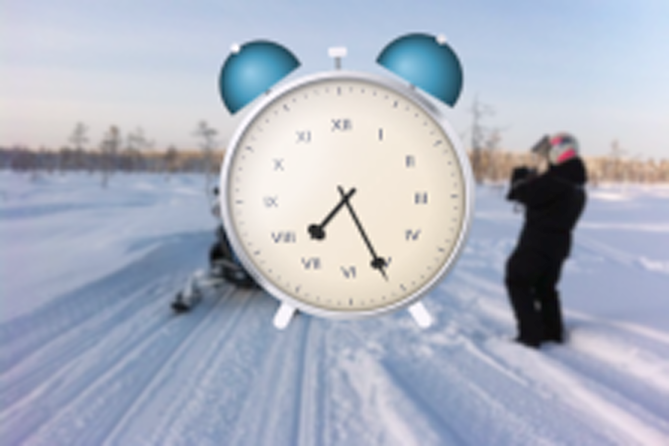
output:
7:26
